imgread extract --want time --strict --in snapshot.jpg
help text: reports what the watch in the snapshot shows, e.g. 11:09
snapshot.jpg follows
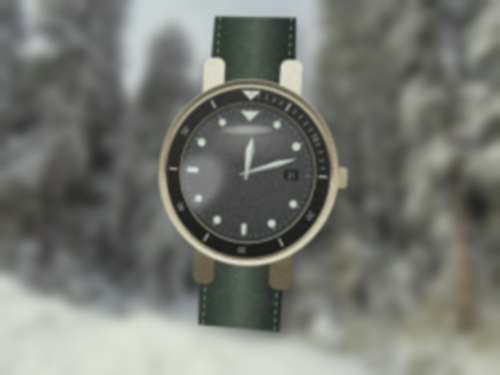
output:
12:12
